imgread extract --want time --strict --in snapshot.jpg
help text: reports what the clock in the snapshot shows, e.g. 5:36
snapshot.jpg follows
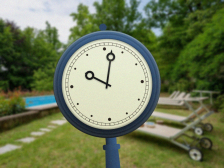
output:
10:02
